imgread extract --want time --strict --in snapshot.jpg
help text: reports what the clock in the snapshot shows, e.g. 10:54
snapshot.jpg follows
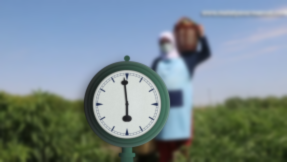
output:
5:59
